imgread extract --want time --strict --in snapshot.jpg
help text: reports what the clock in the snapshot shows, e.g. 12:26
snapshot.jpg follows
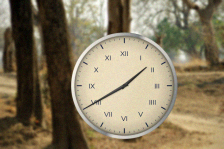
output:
1:40
